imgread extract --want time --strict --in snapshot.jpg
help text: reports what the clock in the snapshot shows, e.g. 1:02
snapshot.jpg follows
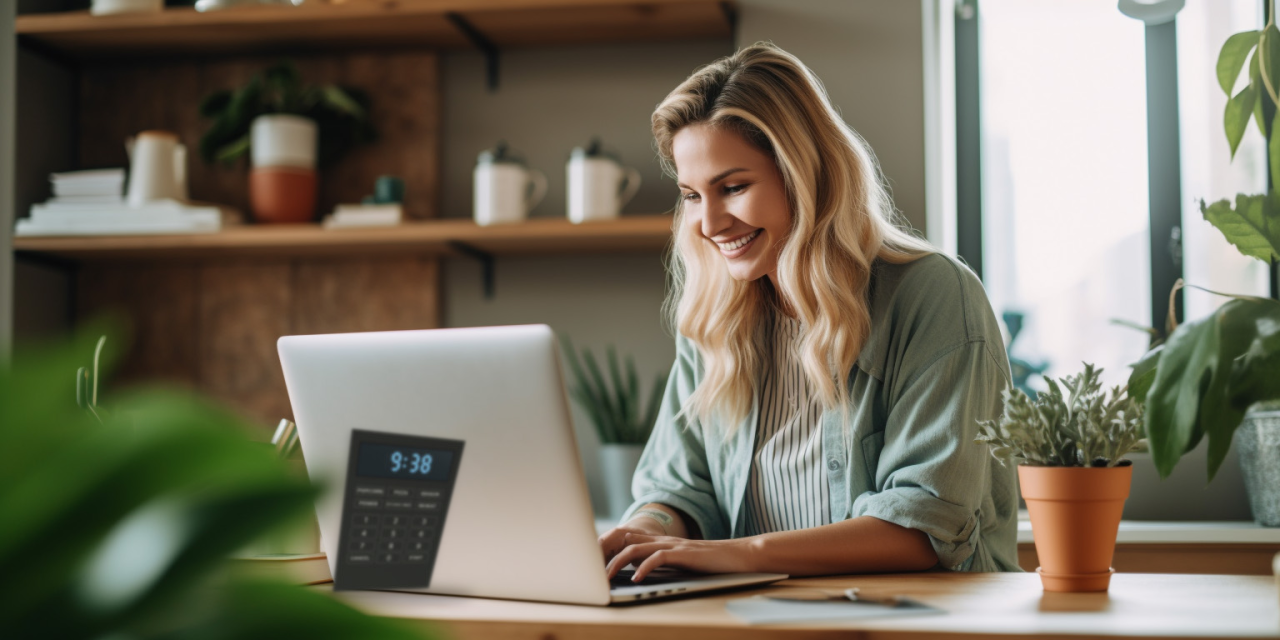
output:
9:38
